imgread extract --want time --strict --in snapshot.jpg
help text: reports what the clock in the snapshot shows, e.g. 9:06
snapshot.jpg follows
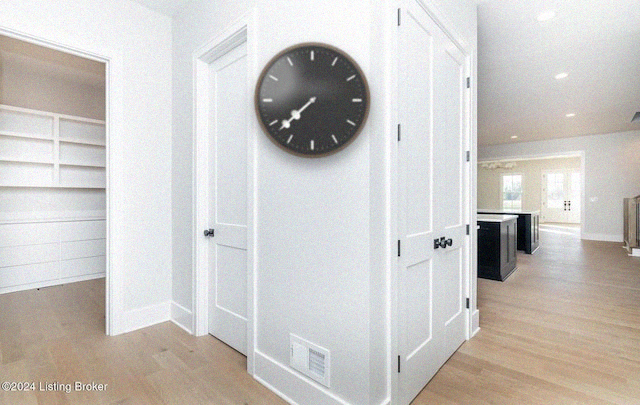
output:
7:38
